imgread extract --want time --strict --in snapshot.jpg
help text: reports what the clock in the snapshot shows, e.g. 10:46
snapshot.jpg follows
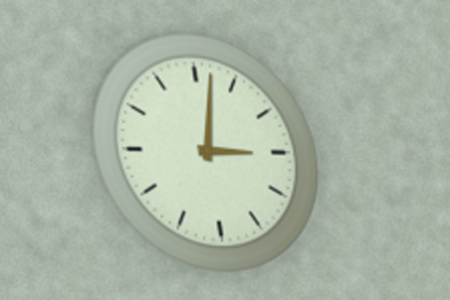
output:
3:02
